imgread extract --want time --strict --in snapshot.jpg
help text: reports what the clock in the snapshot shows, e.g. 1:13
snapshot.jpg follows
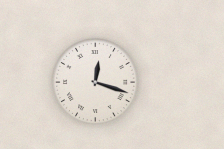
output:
12:18
